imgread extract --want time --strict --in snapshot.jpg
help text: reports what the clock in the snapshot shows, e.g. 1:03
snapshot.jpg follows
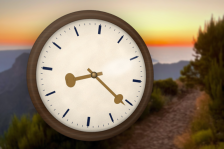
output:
8:21
